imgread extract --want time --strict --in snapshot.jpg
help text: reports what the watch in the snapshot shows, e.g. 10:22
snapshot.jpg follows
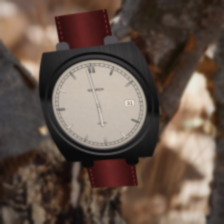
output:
5:59
